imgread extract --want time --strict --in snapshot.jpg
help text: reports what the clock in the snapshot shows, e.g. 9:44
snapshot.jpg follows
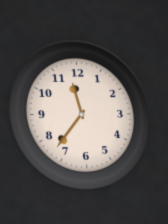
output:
11:37
